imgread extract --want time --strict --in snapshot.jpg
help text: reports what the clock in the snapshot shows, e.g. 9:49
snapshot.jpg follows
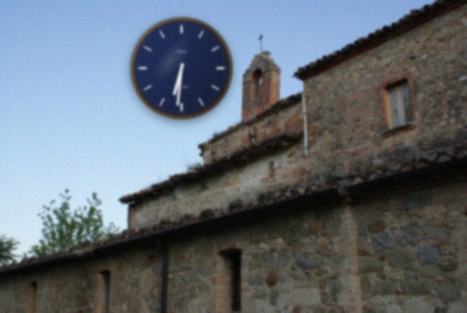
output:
6:31
